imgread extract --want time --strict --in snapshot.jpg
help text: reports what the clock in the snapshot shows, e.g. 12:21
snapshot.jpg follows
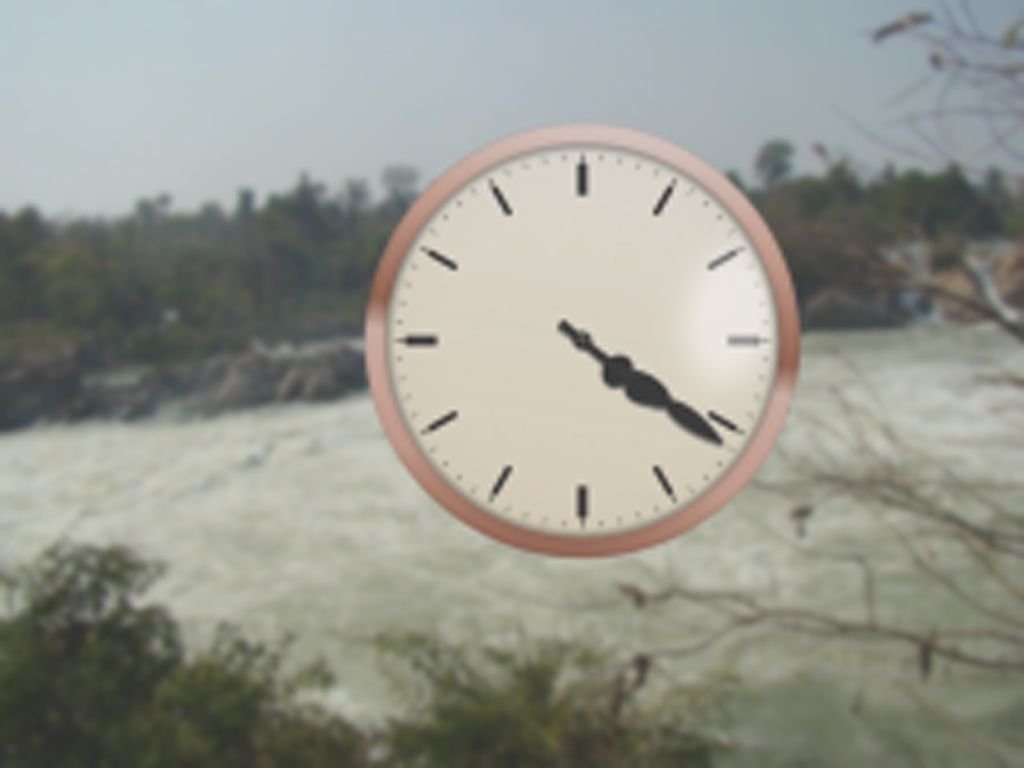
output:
4:21
